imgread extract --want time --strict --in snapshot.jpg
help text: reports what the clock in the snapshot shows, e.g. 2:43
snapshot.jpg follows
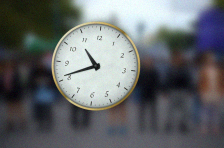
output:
10:41
